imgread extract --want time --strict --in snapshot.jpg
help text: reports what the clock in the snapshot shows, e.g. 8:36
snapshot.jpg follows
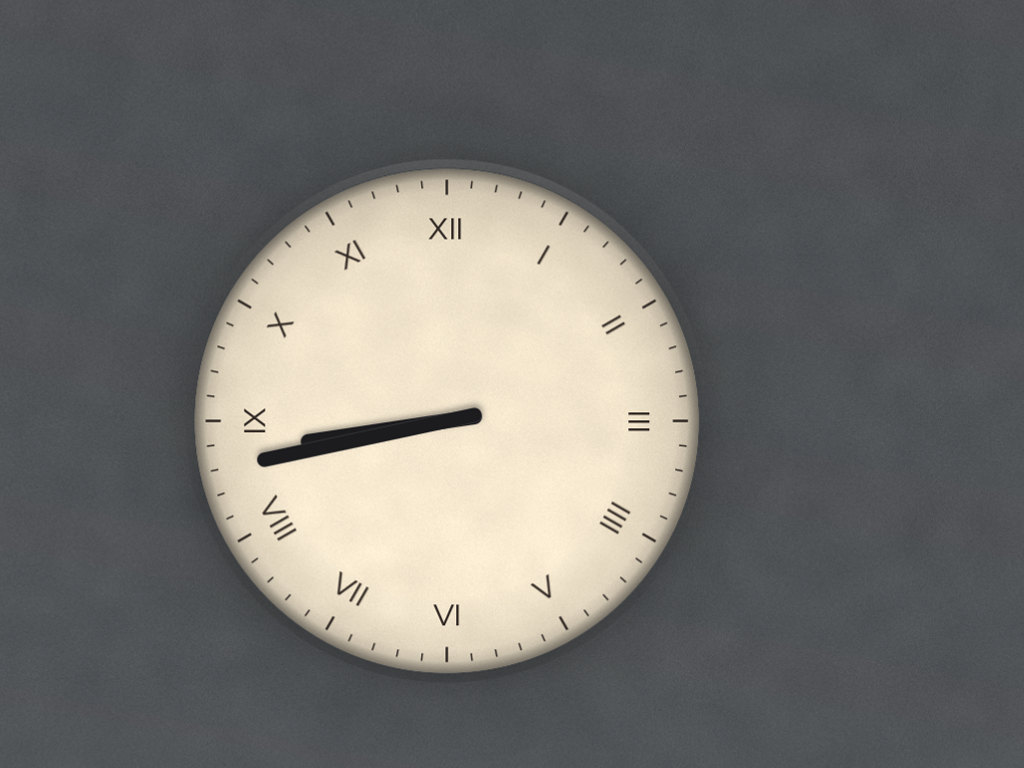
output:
8:43
